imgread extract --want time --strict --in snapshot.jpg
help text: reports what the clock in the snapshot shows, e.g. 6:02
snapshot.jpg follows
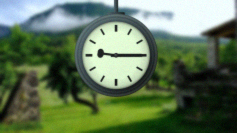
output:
9:15
